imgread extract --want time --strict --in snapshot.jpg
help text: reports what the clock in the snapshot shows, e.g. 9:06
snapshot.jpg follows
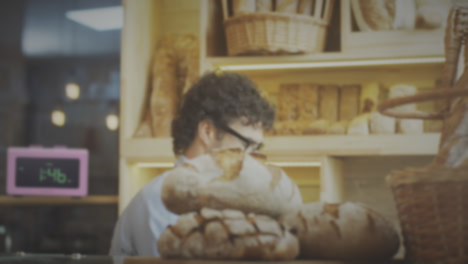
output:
1:46
